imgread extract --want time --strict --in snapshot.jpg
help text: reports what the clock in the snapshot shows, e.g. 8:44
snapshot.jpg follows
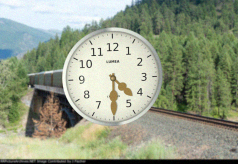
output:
4:30
